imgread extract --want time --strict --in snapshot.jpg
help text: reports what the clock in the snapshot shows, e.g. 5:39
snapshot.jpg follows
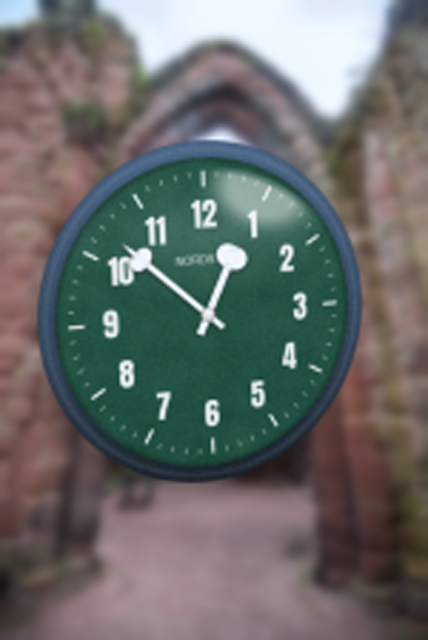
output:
12:52
